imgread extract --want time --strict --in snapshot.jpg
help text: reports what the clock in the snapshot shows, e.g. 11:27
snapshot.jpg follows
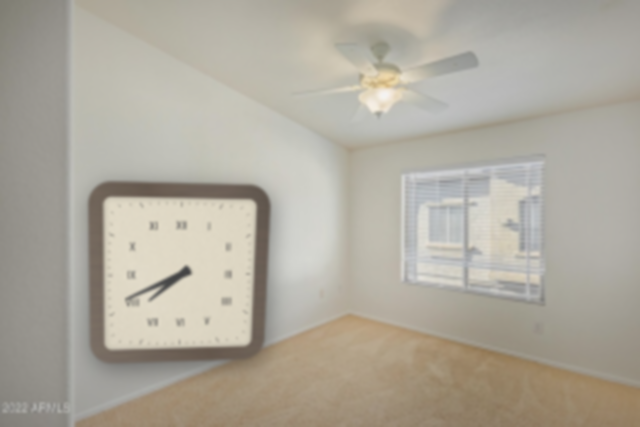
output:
7:41
